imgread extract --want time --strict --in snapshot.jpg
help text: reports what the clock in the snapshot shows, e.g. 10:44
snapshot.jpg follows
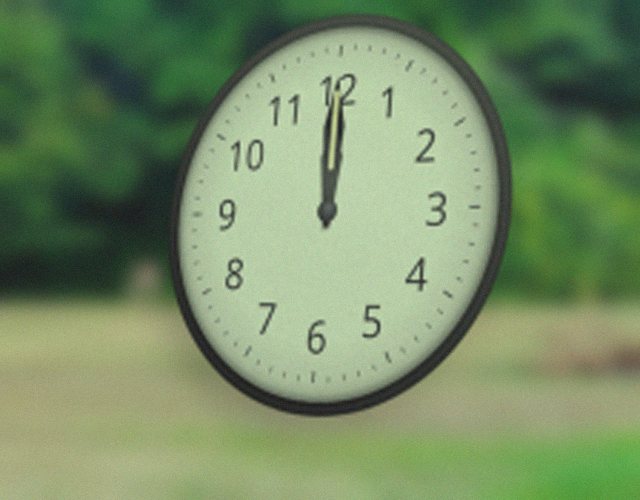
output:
12:00
